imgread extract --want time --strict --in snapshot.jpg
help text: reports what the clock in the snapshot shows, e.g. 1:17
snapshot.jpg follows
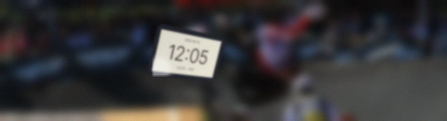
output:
12:05
